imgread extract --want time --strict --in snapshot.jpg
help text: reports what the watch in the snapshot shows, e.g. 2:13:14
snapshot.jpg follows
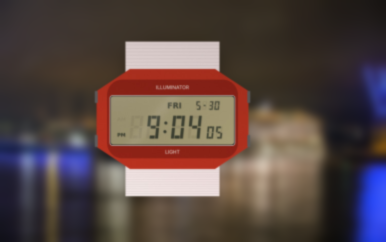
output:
9:04:05
